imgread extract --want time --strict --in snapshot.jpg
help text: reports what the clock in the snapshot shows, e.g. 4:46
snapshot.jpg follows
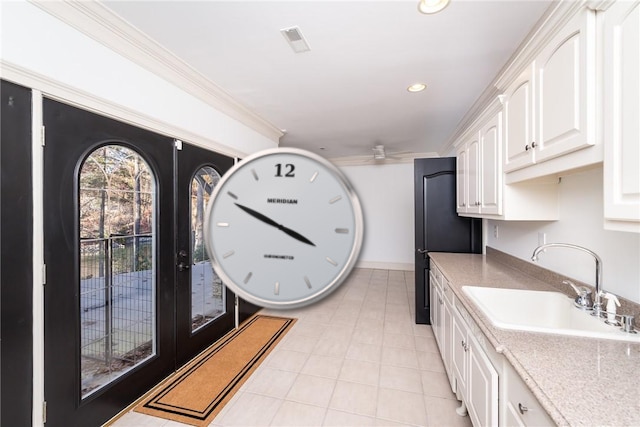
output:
3:49
